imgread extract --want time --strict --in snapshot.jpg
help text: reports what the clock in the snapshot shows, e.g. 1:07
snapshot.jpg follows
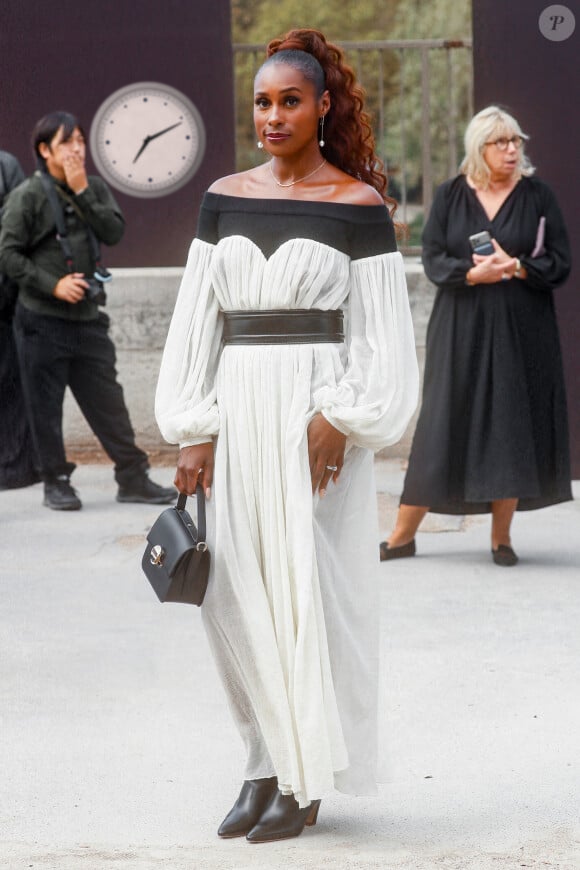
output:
7:11
